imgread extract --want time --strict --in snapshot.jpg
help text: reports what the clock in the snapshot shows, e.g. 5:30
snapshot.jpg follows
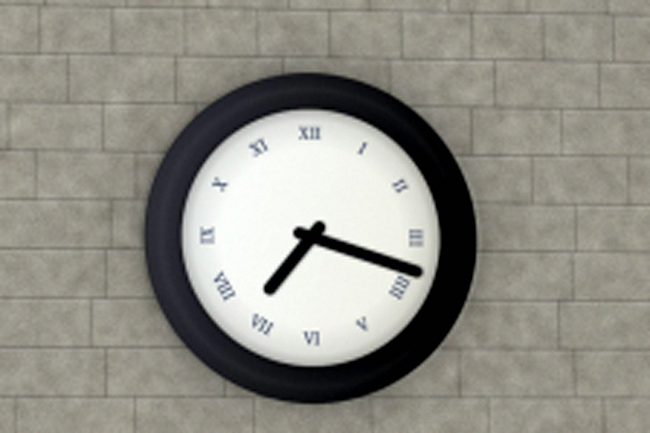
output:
7:18
